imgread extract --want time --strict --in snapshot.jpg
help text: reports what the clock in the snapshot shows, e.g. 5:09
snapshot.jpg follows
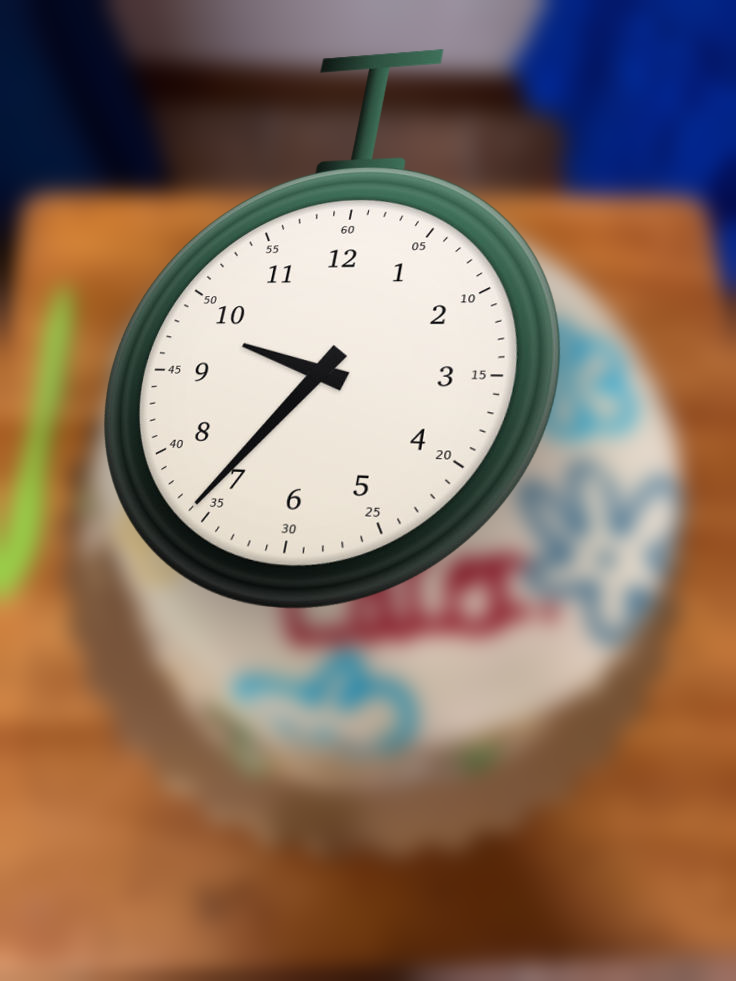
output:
9:36
